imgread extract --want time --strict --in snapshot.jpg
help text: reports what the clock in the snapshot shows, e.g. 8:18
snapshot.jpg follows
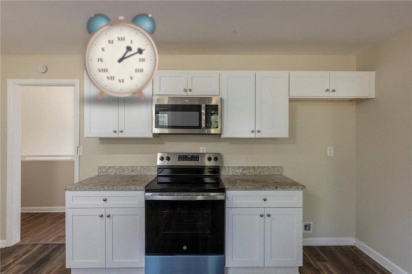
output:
1:11
